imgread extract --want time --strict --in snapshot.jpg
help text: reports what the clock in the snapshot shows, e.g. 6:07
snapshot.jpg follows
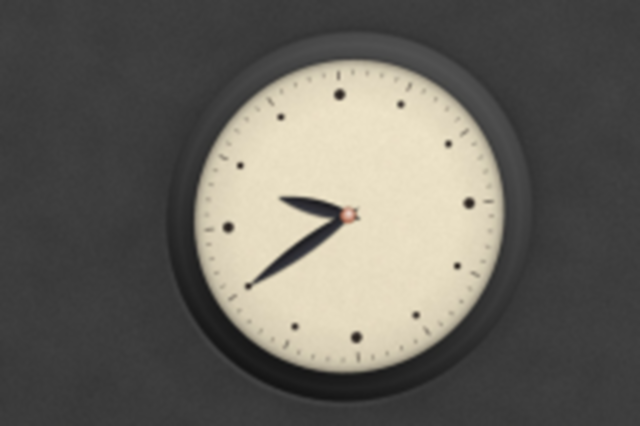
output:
9:40
